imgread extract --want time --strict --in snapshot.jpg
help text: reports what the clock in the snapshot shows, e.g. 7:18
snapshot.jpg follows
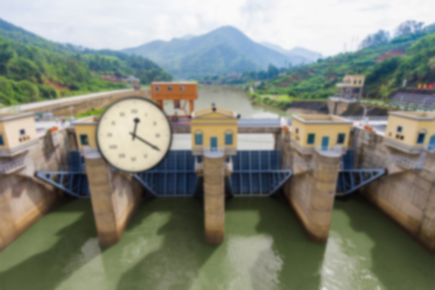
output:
12:20
